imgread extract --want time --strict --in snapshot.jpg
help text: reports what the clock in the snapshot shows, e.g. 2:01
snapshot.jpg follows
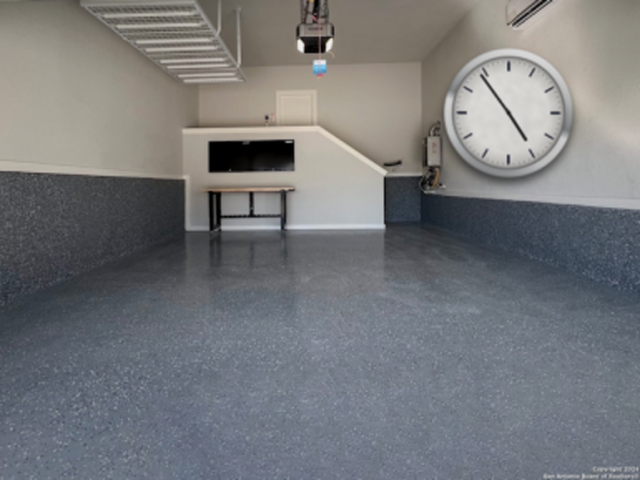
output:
4:54
